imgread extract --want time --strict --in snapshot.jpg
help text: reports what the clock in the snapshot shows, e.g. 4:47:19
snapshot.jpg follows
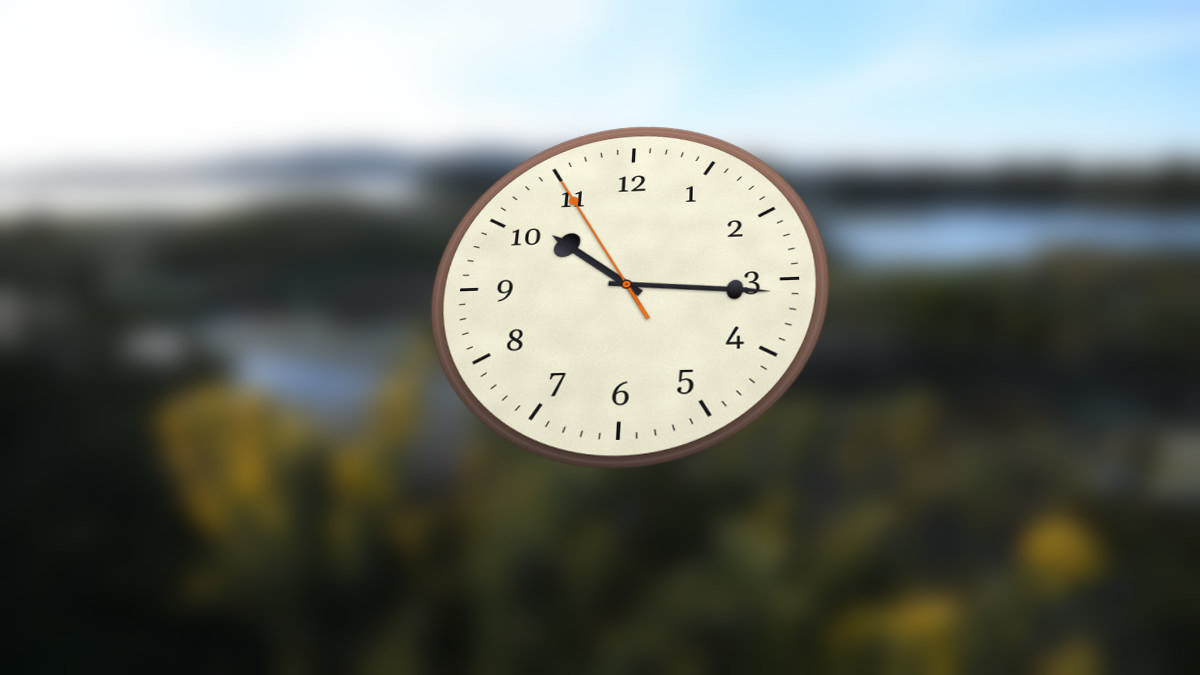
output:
10:15:55
